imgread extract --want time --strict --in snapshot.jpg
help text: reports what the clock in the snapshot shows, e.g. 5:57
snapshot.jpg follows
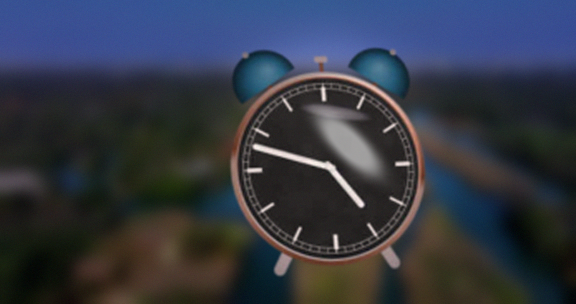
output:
4:48
